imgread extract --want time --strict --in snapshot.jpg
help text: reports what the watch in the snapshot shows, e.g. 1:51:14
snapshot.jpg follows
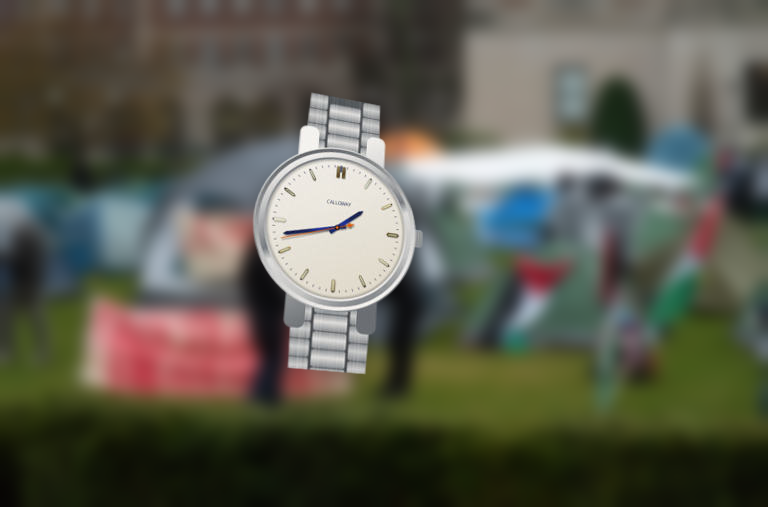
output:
1:42:42
